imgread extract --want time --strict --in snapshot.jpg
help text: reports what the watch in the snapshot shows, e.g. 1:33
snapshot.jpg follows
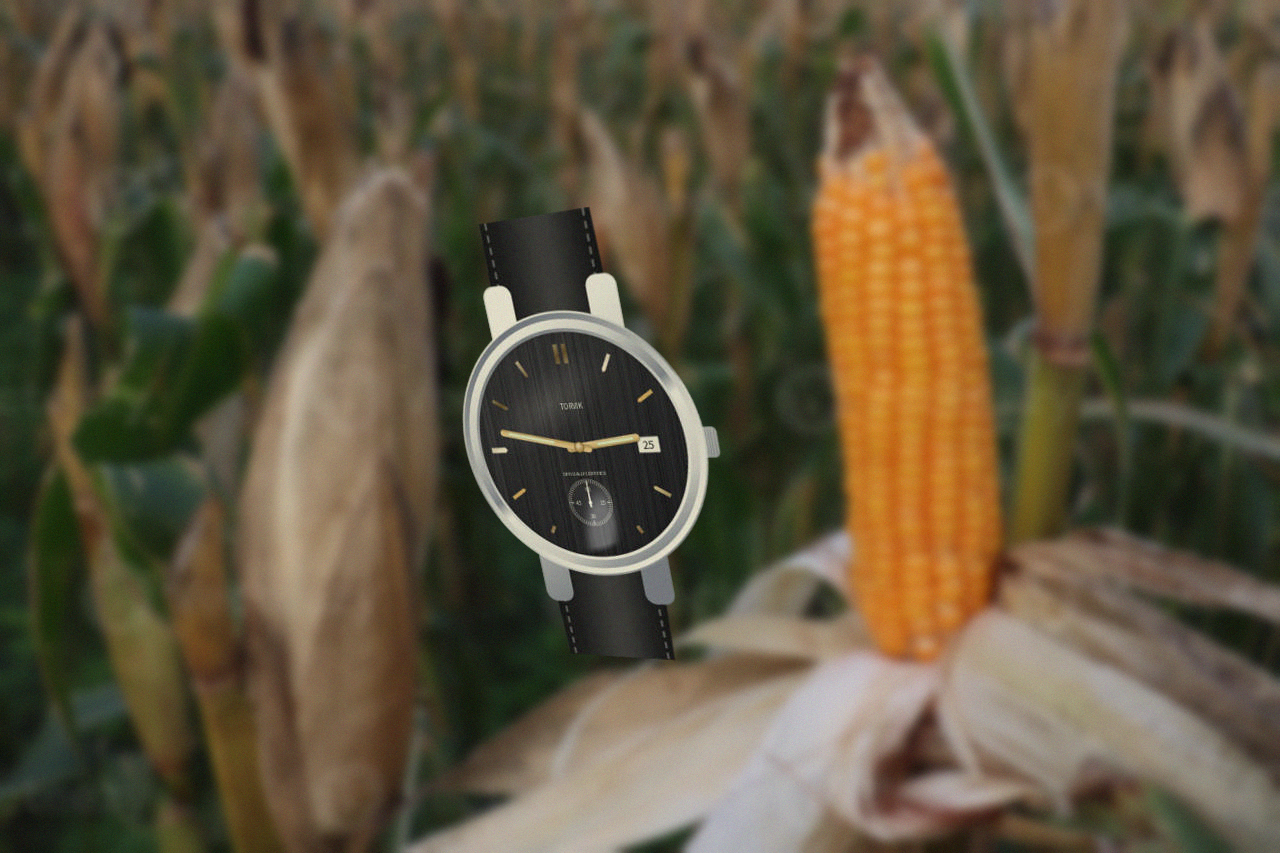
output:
2:47
